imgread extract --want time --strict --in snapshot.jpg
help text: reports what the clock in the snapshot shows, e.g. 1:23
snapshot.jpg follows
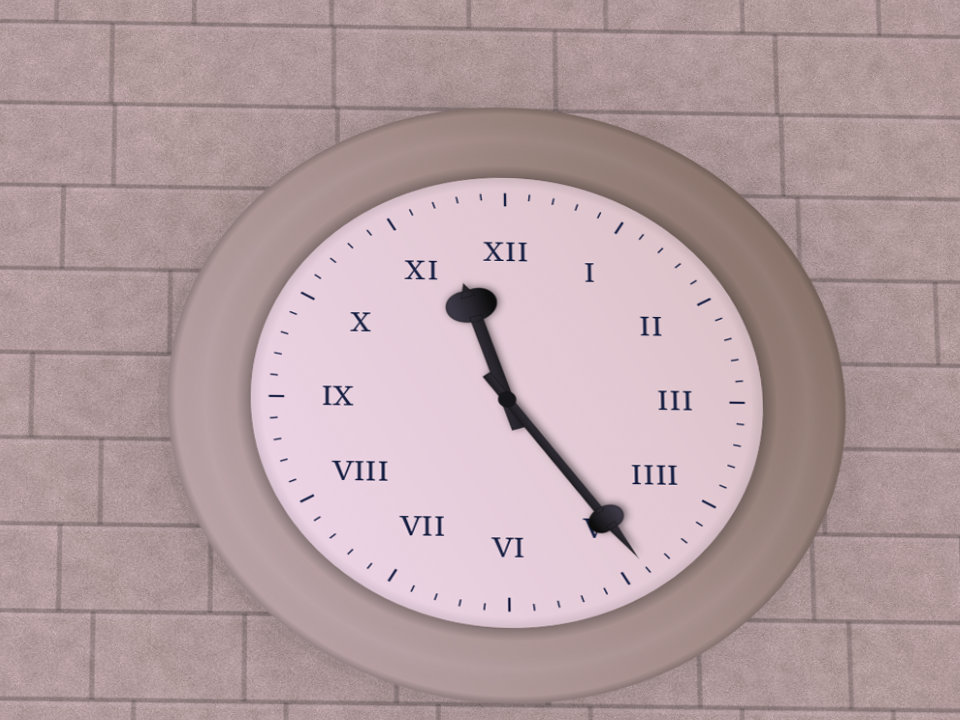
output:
11:24
